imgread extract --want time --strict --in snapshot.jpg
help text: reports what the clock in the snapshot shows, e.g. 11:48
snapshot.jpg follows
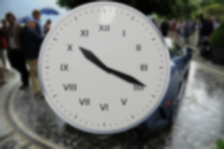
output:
10:19
